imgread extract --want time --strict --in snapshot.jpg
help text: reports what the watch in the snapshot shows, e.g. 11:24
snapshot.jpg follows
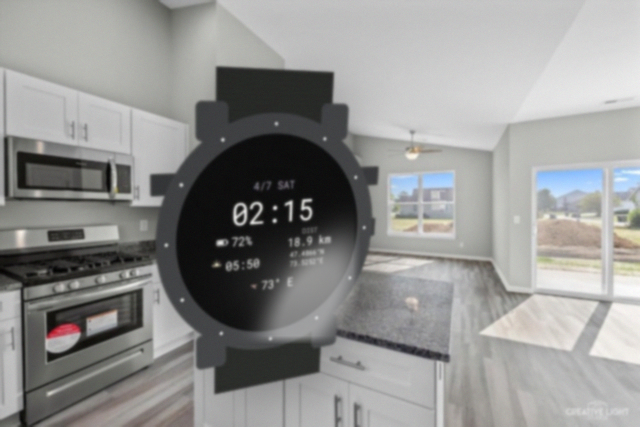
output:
2:15
